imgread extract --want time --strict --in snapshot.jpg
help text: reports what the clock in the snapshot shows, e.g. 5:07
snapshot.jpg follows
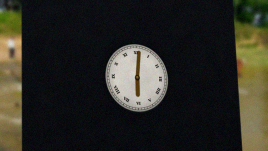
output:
6:01
